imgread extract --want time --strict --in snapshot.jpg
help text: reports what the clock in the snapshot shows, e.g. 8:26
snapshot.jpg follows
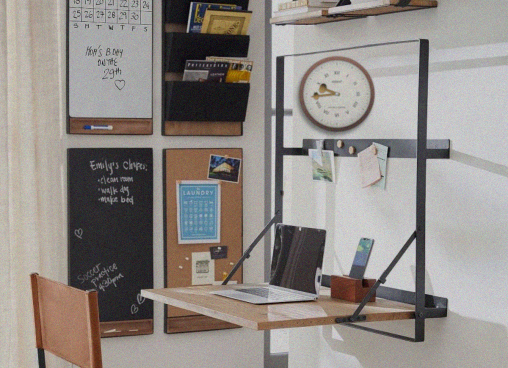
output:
9:44
